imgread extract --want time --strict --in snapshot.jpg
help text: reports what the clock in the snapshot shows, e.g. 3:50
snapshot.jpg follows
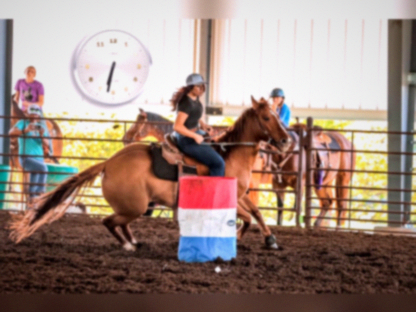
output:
6:32
